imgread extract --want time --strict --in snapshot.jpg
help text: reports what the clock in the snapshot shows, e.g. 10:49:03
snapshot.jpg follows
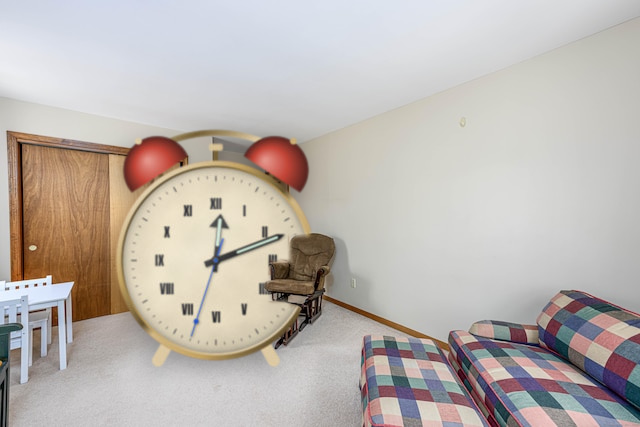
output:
12:11:33
